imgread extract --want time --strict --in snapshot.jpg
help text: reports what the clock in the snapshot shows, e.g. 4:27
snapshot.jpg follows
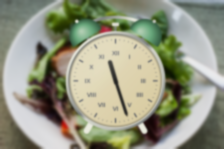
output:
11:27
